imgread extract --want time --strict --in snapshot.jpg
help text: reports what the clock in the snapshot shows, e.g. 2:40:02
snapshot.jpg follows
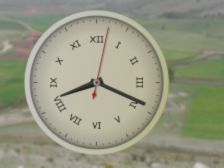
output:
8:19:02
